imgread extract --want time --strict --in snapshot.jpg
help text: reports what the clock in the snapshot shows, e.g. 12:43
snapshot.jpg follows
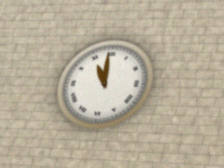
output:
10:59
